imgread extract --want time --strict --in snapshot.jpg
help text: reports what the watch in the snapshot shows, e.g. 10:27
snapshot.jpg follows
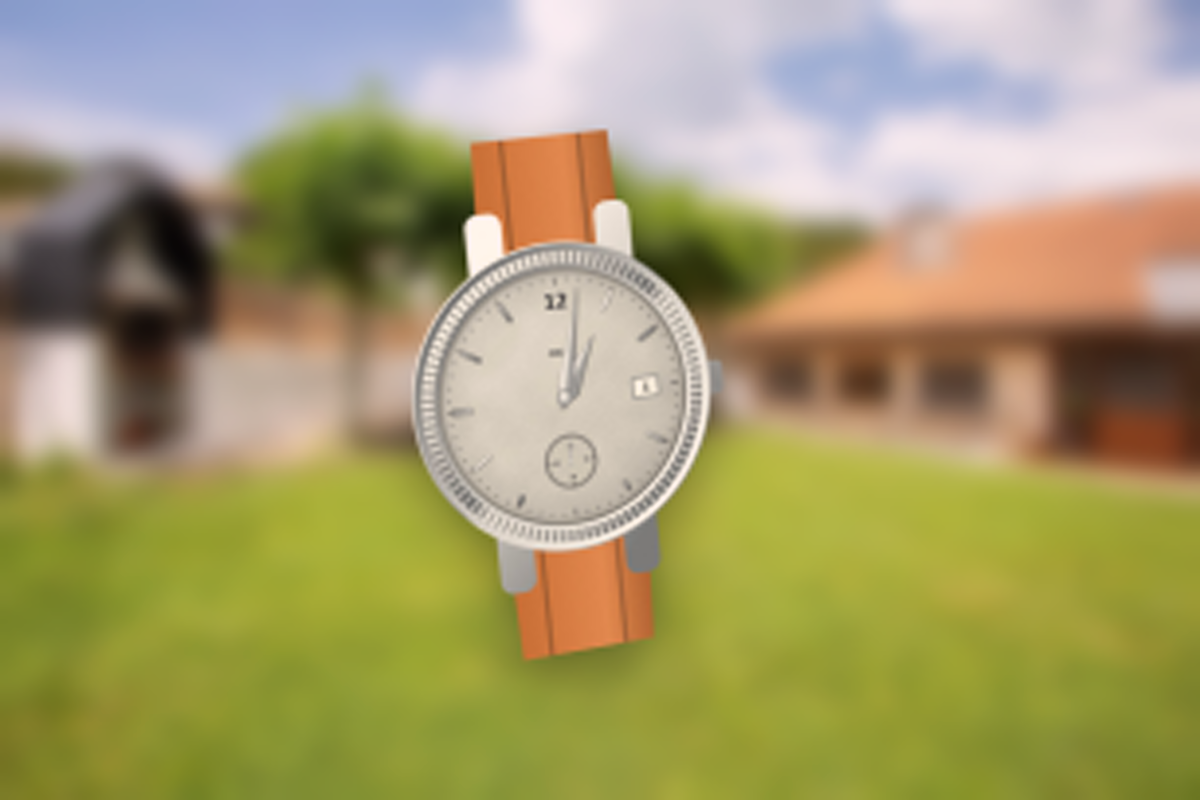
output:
1:02
